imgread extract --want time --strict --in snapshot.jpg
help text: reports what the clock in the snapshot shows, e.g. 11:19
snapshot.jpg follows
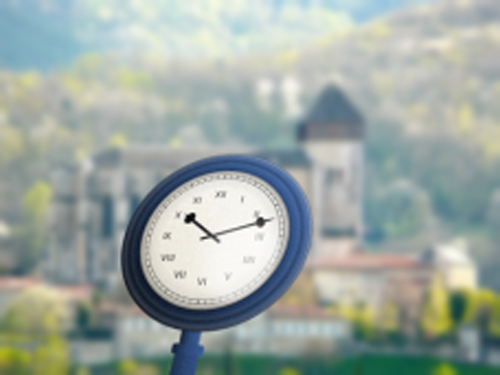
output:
10:12
